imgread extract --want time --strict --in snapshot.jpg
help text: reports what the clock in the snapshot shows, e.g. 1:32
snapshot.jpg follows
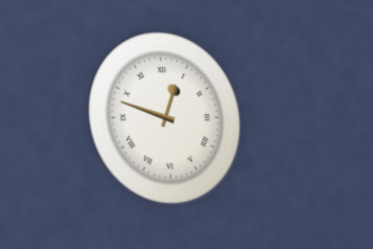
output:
12:48
